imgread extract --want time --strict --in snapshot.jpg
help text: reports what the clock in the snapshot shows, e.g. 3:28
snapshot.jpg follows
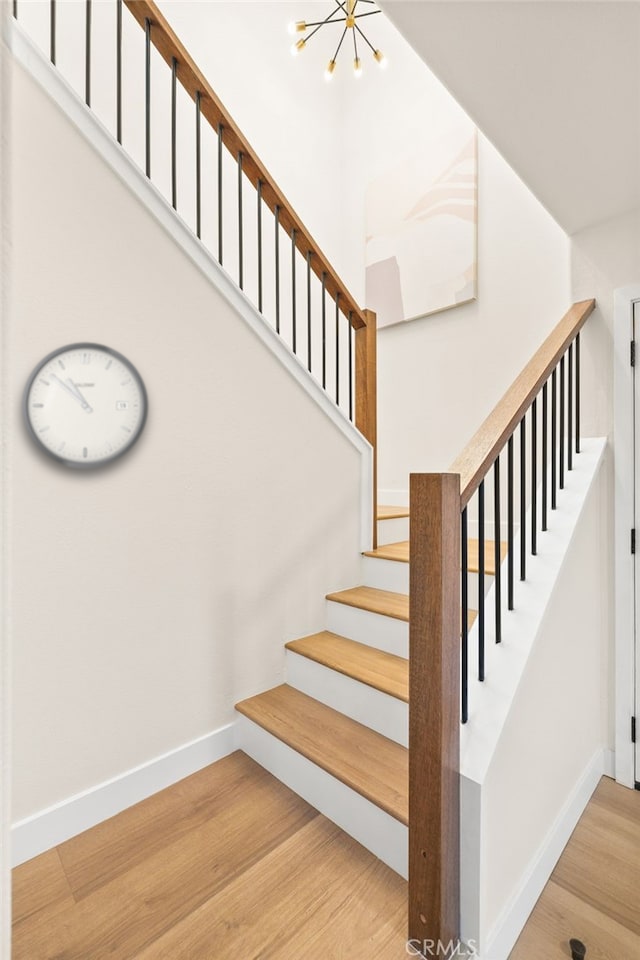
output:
10:52
